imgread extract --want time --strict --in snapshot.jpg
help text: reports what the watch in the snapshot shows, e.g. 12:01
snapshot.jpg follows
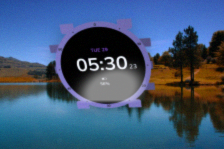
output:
5:30
